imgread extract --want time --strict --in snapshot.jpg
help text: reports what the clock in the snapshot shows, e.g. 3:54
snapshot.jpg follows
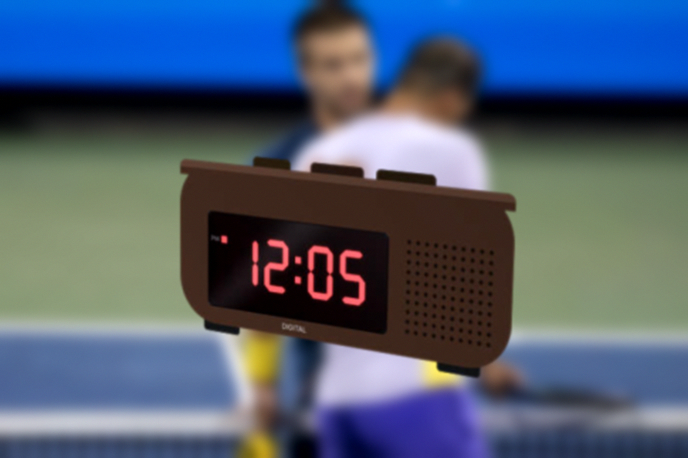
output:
12:05
